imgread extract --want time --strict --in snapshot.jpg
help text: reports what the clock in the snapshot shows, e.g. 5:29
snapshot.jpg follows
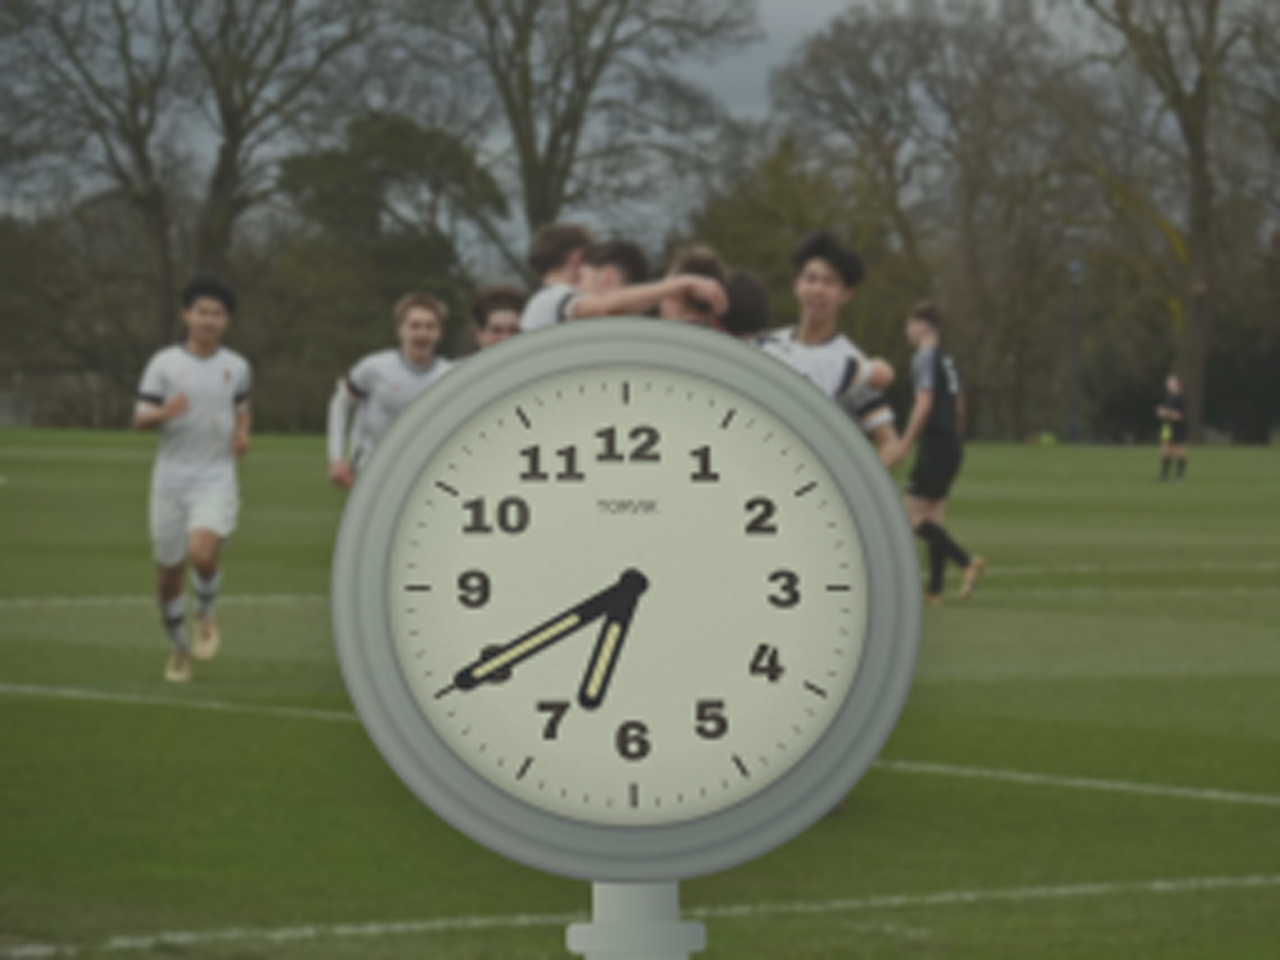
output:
6:40
